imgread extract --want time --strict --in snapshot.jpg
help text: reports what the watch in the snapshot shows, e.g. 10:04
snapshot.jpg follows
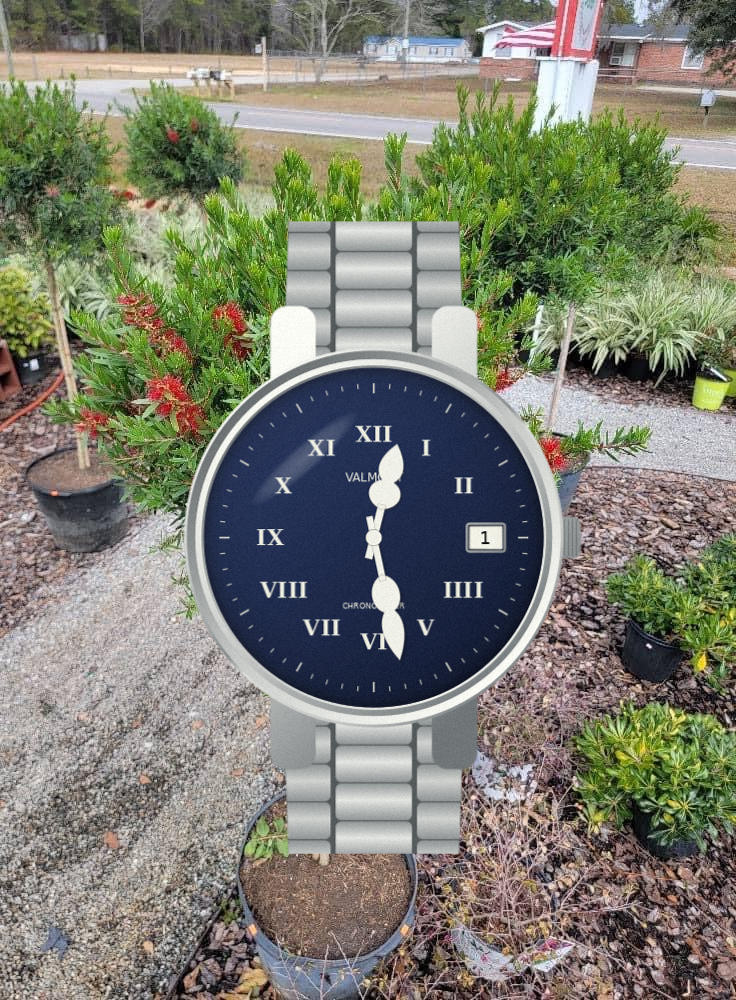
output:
12:28
